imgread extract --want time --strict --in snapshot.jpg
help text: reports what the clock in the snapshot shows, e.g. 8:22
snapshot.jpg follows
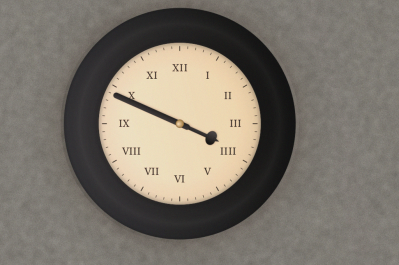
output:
3:49
